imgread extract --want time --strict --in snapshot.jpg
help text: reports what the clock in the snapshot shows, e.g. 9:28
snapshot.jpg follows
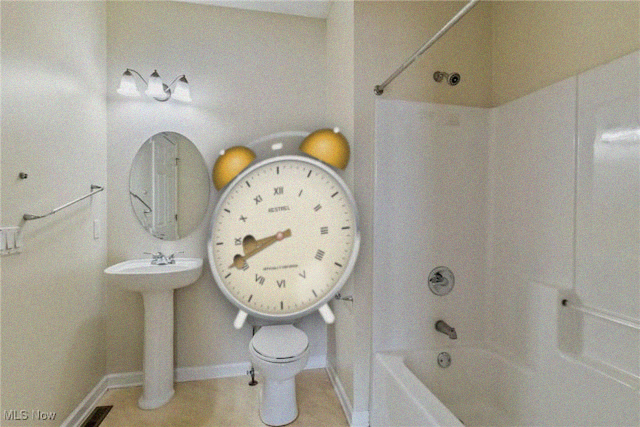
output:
8:41
